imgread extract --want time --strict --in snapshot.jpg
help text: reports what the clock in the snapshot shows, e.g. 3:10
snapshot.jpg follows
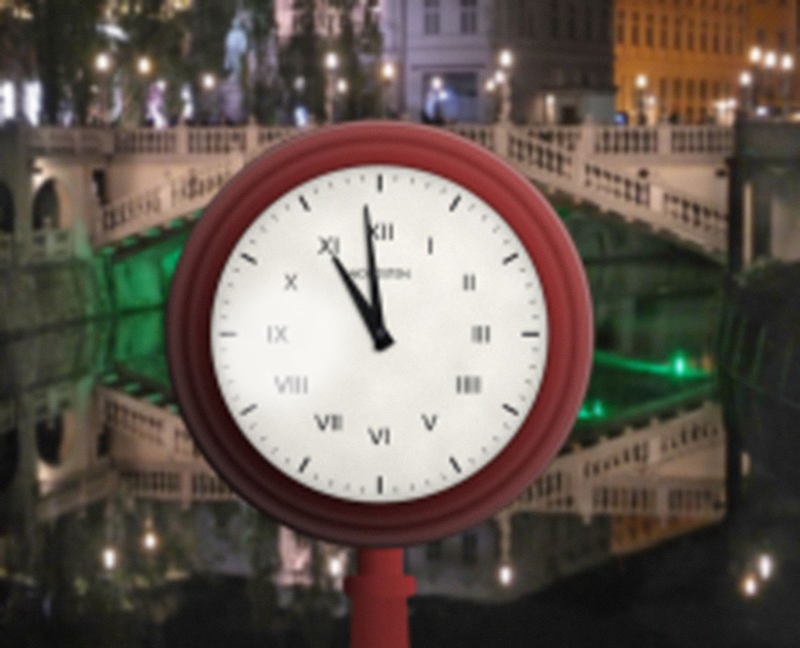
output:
10:59
